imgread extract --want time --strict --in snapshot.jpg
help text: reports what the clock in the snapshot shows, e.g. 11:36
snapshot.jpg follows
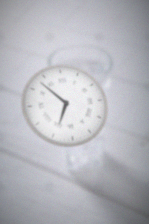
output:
6:53
